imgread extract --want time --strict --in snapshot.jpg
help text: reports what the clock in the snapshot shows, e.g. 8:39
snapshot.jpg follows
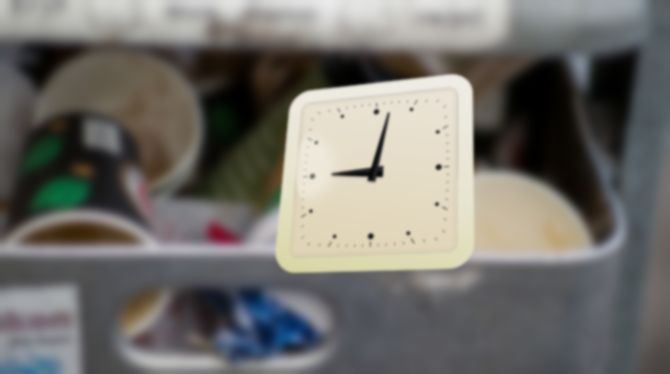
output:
9:02
